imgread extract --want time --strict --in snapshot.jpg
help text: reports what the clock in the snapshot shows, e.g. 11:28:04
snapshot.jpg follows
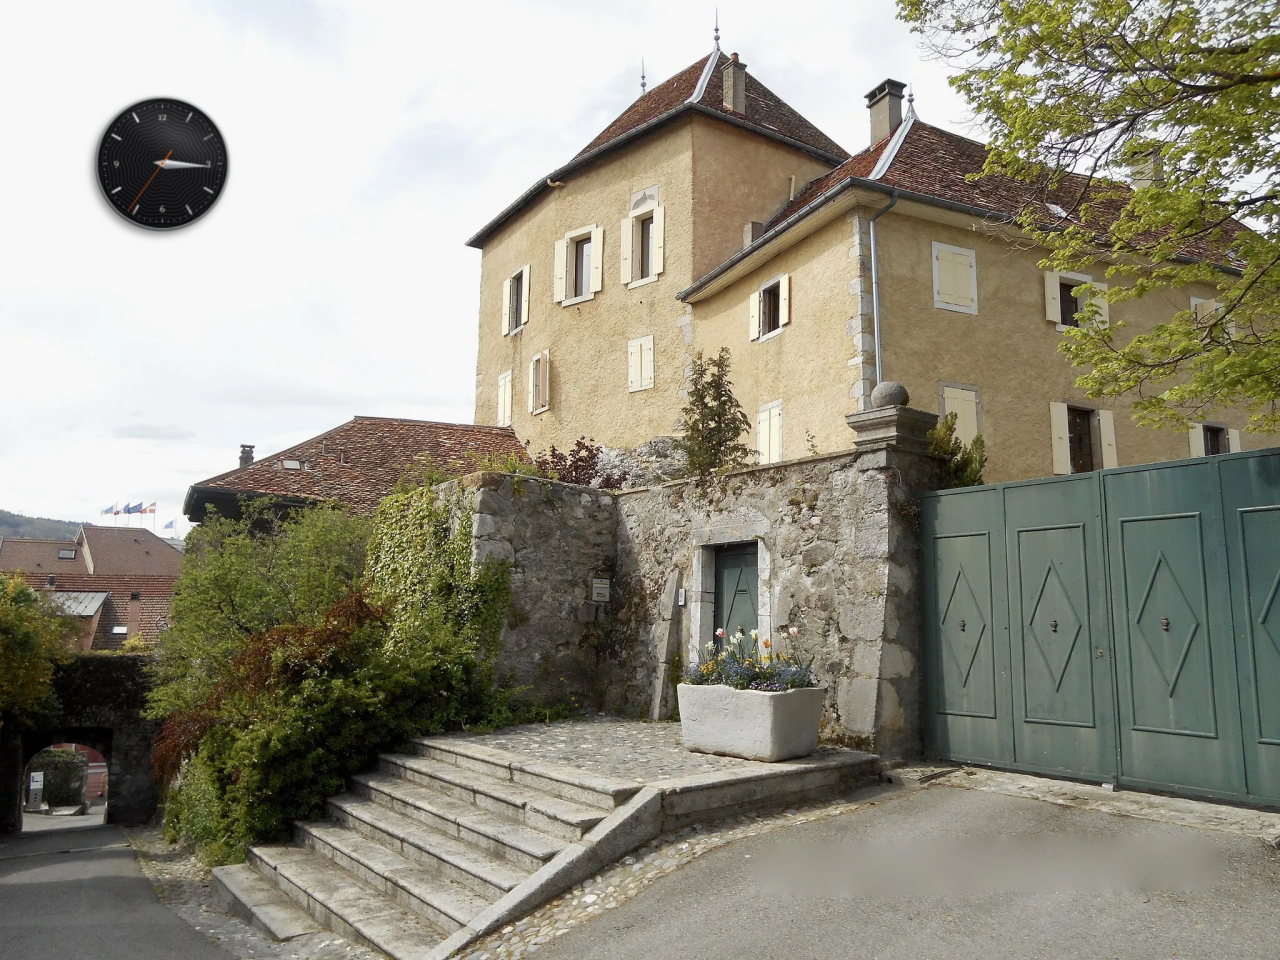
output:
3:15:36
